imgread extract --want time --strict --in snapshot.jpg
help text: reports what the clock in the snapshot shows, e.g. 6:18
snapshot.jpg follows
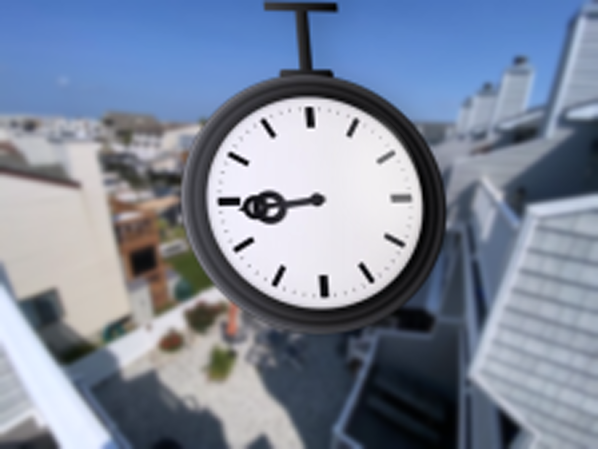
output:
8:44
